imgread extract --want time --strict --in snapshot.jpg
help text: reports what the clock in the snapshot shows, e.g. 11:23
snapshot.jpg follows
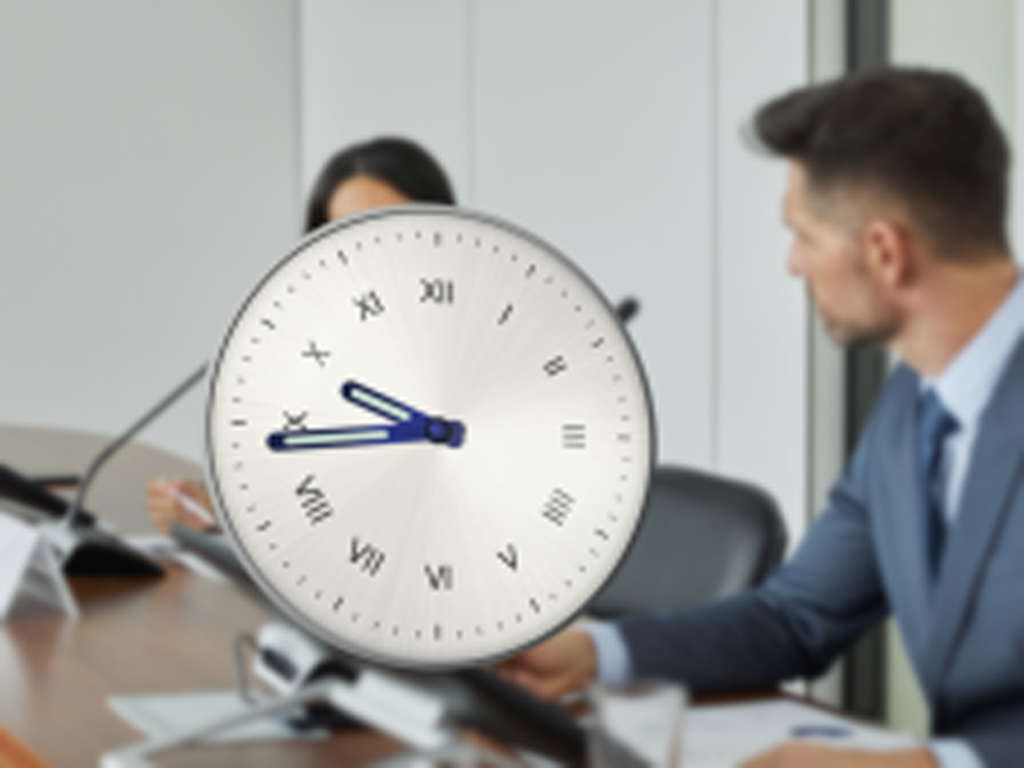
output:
9:44
